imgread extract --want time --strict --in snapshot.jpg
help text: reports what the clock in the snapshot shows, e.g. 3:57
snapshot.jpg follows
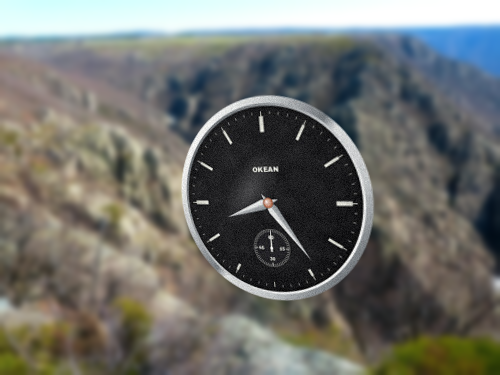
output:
8:24
